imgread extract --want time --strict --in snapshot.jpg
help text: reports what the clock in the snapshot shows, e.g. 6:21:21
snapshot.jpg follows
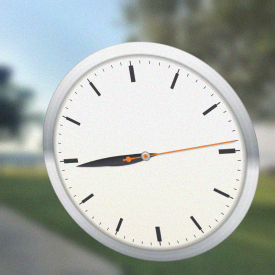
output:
8:44:14
